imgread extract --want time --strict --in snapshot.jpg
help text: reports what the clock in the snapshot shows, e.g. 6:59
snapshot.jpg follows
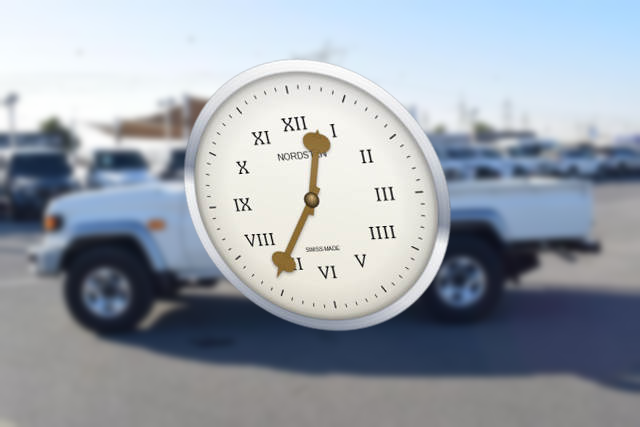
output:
12:36
